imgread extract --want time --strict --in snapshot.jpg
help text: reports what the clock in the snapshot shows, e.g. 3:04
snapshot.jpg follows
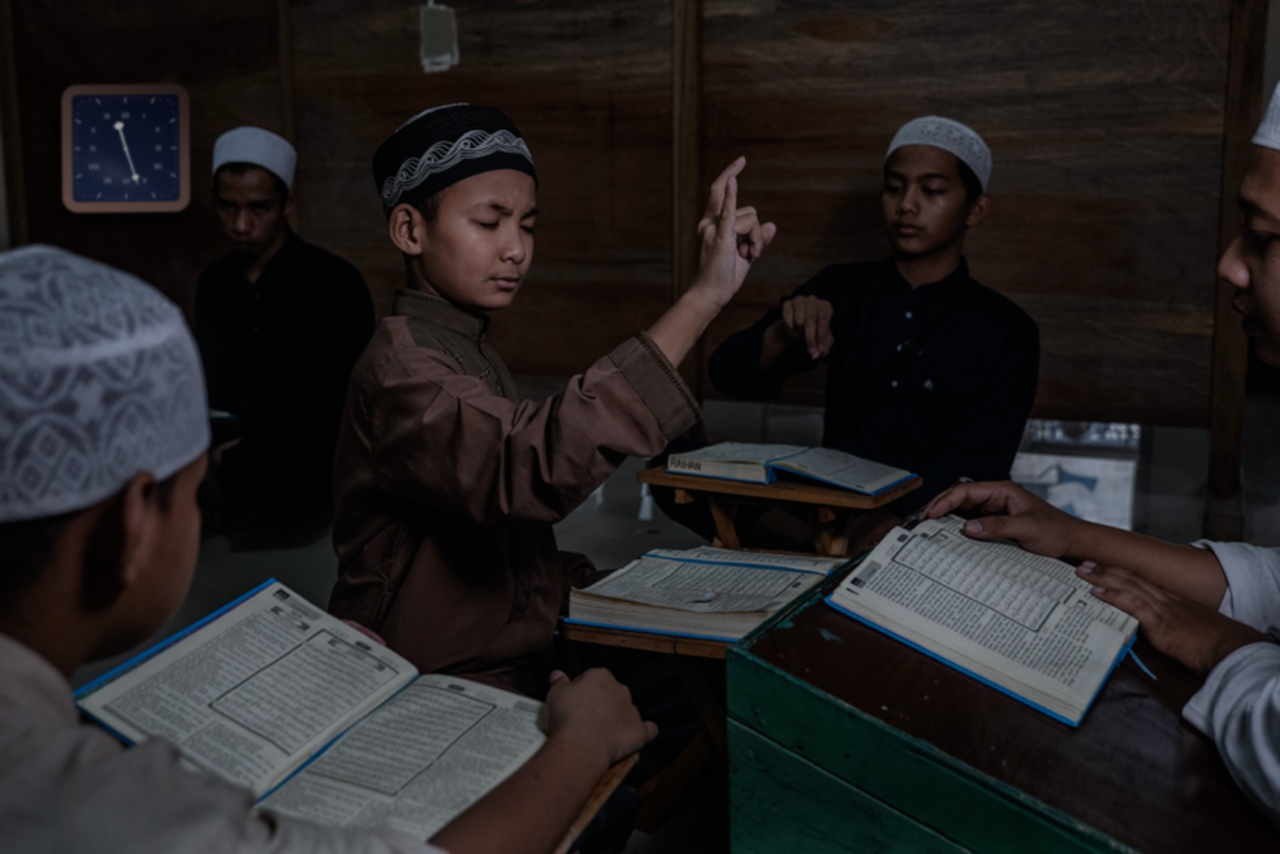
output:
11:27
